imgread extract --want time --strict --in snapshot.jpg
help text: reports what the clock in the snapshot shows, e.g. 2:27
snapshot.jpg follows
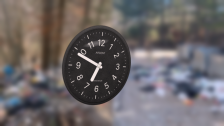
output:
6:49
